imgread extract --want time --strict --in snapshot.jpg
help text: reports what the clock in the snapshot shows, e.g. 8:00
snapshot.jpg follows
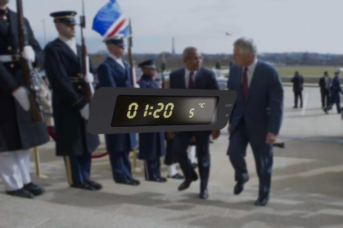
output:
1:20
